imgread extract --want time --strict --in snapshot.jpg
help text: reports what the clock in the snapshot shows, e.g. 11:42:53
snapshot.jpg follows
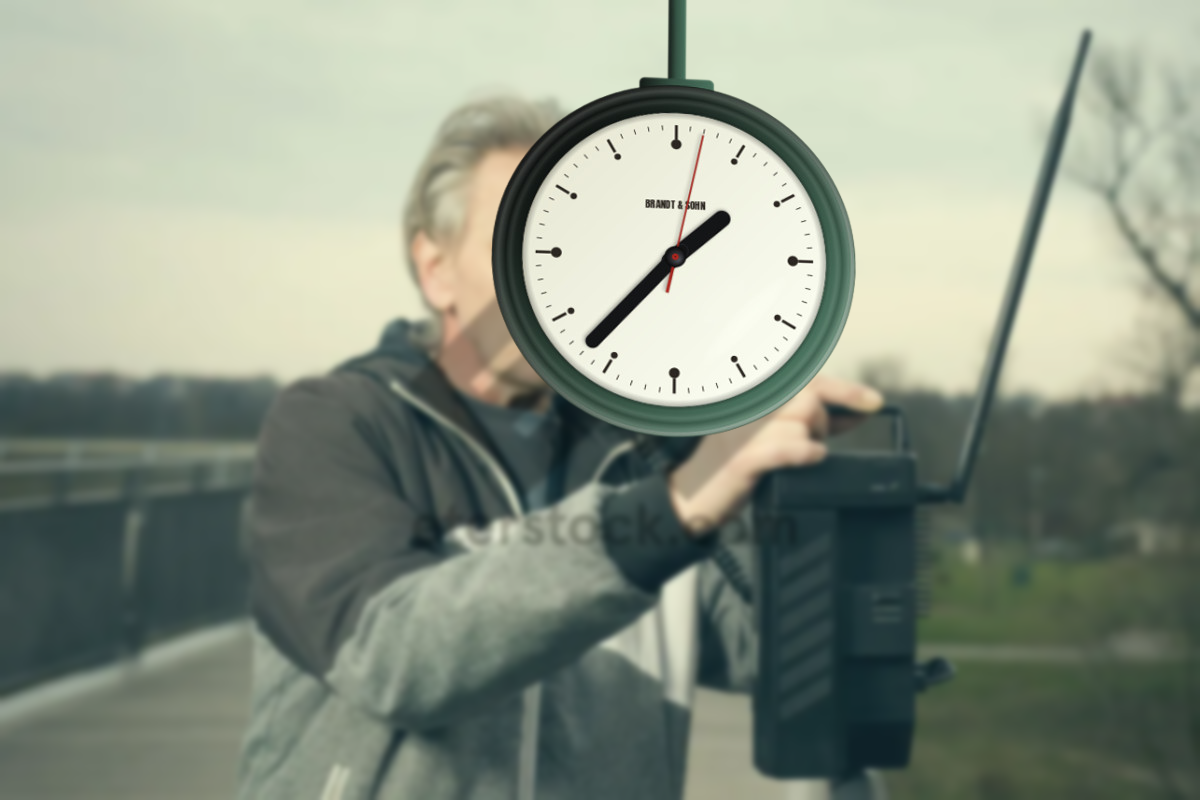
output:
1:37:02
